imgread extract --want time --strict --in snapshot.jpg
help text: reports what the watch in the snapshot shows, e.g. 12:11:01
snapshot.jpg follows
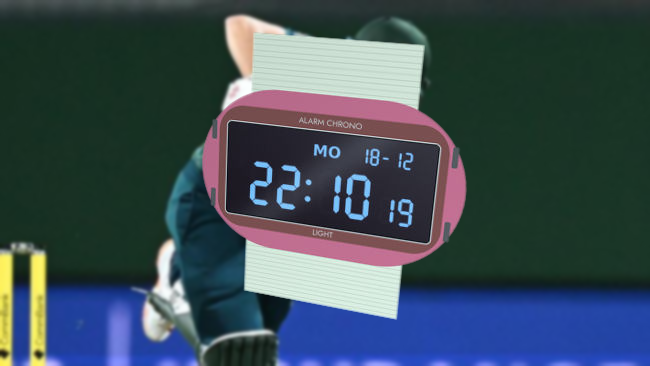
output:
22:10:19
